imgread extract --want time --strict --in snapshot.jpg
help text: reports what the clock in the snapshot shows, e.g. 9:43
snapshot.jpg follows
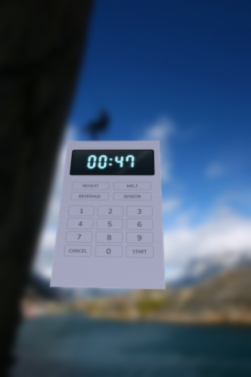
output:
0:47
